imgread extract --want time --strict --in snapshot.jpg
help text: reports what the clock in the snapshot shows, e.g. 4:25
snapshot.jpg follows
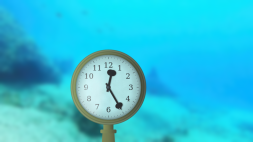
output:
12:25
